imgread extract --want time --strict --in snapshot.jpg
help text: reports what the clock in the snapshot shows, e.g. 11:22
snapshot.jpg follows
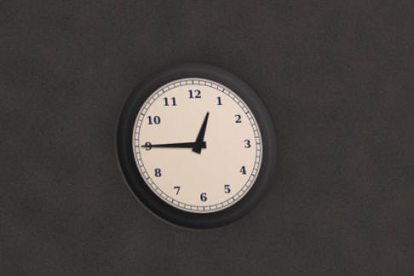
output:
12:45
